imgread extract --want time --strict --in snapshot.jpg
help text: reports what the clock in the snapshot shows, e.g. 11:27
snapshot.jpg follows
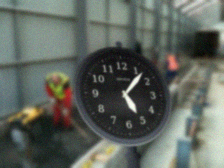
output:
5:07
